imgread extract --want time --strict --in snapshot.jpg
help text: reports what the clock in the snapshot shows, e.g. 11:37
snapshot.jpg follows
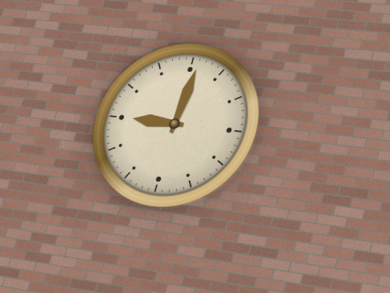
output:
9:01
